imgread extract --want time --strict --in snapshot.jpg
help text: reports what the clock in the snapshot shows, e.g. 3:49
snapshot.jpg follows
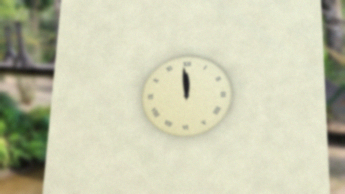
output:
11:59
